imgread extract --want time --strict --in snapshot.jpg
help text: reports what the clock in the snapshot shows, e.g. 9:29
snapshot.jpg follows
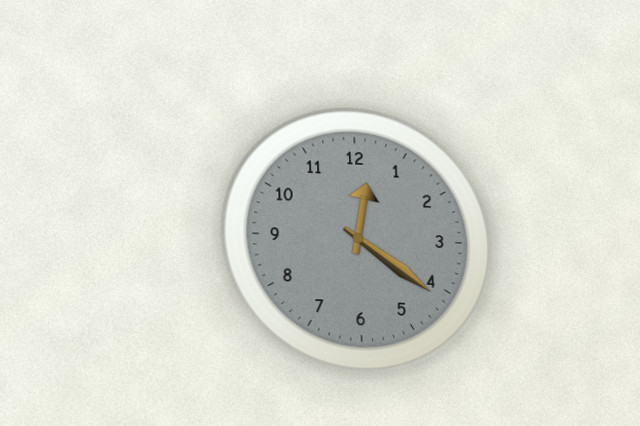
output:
12:21
